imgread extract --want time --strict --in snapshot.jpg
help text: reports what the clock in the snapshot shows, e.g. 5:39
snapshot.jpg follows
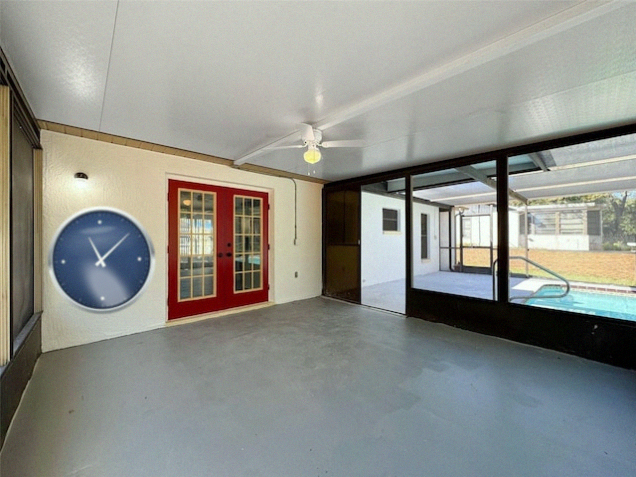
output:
11:08
